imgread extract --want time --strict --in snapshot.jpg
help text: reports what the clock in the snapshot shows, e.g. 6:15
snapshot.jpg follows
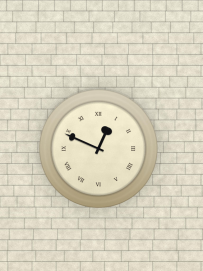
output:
12:49
